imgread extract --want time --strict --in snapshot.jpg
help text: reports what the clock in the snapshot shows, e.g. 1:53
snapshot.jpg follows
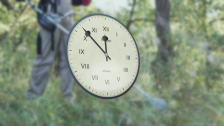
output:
11:52
